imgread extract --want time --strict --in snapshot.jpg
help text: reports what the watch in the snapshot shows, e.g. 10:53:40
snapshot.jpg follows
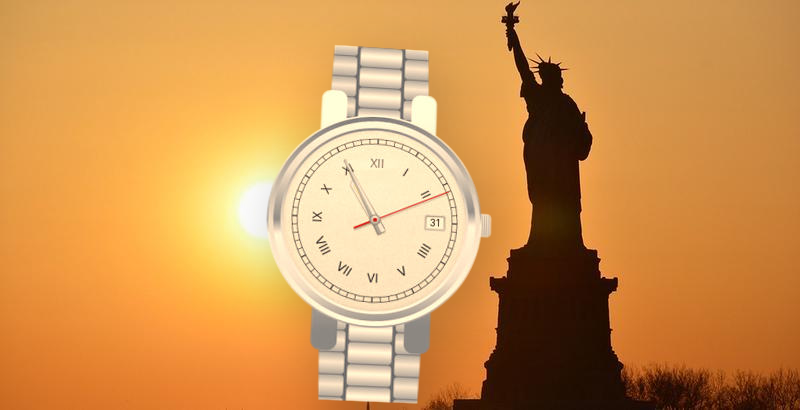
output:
10:55:11
